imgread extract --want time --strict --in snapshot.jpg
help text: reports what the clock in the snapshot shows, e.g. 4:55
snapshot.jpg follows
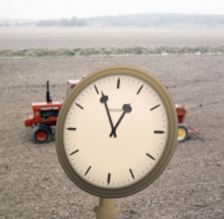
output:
12:56
